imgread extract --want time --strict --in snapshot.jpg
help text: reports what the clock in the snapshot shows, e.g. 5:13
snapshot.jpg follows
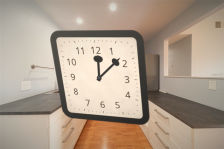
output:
12:08
